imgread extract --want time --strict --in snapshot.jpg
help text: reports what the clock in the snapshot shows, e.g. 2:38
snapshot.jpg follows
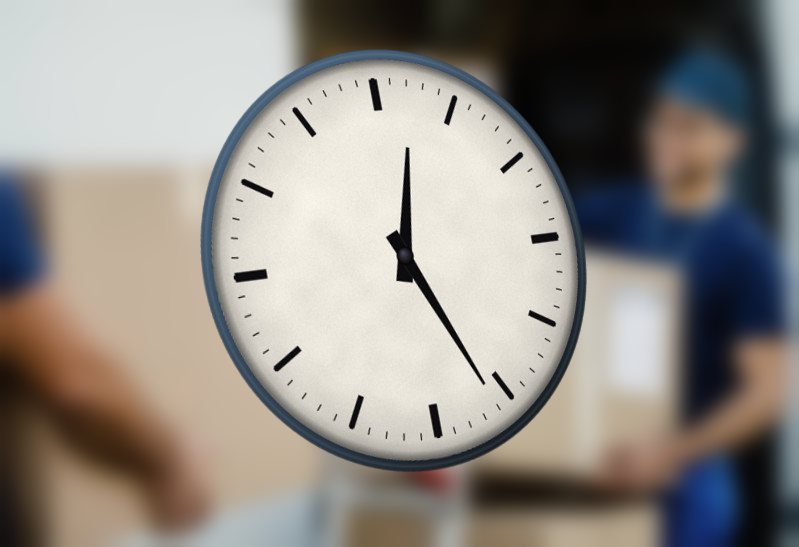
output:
12:26
